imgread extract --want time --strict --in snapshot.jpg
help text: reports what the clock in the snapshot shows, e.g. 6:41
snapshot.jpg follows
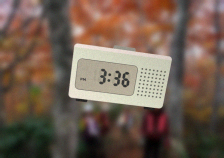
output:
3:36
